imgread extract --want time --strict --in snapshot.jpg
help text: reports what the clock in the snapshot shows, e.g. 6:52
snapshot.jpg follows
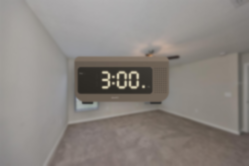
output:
3:00
